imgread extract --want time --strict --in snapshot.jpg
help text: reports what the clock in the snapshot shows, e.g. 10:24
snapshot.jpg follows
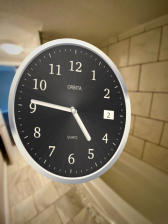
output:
4:46
